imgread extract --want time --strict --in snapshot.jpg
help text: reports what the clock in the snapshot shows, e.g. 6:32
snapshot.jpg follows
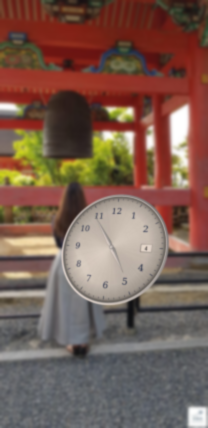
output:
4:54
